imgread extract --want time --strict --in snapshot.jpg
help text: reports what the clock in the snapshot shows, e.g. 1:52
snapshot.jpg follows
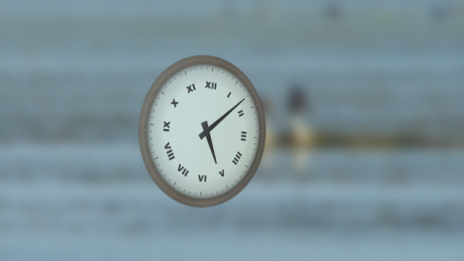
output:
5:08
